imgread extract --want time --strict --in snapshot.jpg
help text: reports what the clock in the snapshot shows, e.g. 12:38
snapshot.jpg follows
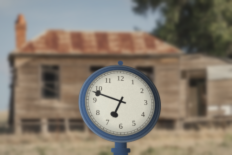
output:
6:48
